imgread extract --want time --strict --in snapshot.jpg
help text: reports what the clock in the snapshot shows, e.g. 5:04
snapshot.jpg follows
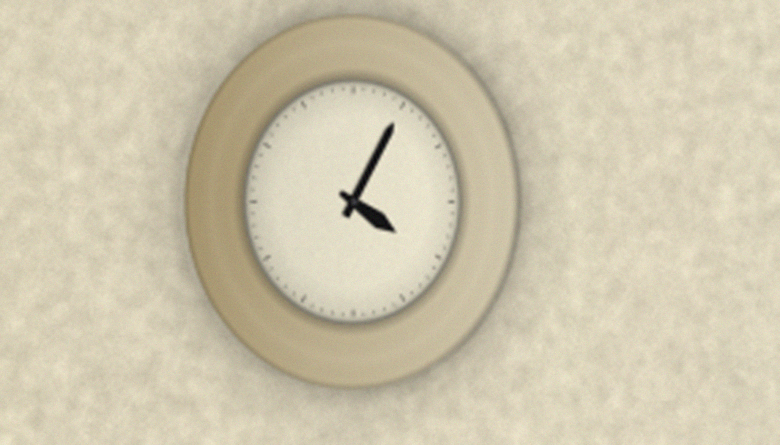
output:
4:05
